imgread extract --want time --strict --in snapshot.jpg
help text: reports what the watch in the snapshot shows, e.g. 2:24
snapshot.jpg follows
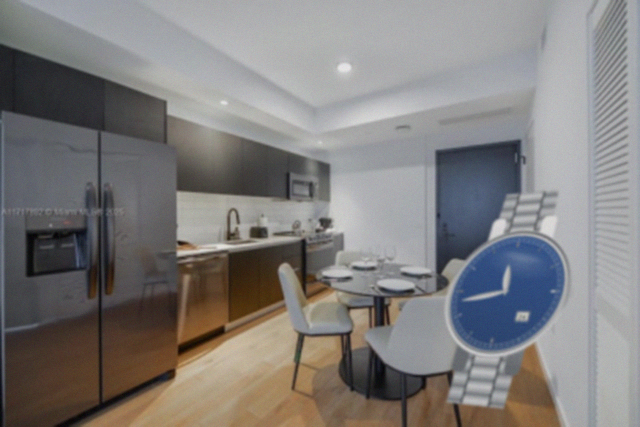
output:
11:43
